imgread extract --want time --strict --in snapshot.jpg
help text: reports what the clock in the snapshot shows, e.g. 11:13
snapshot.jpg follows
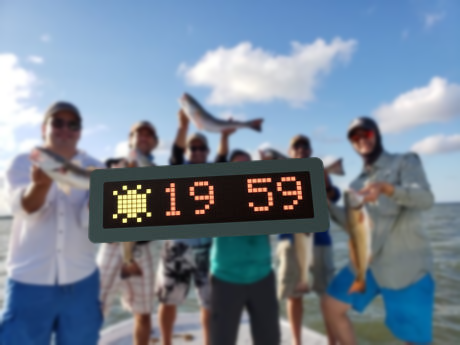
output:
19:59
